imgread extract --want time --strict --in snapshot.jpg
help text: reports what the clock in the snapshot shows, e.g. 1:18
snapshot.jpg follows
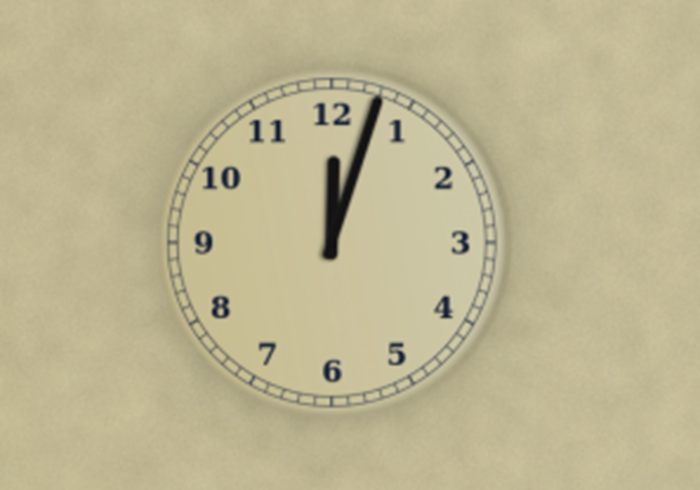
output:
12:03
